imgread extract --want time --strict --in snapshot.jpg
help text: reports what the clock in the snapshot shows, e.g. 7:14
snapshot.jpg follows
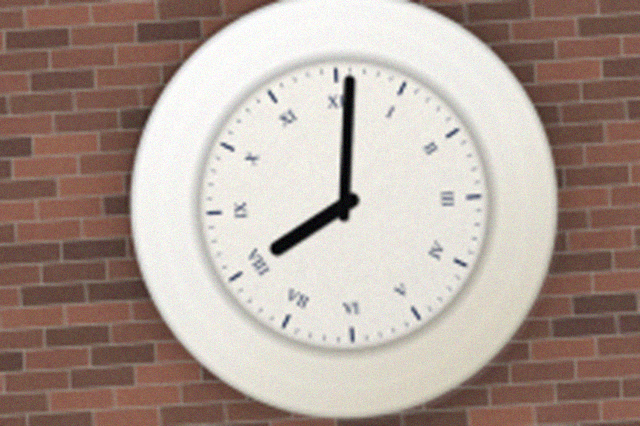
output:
8:01
